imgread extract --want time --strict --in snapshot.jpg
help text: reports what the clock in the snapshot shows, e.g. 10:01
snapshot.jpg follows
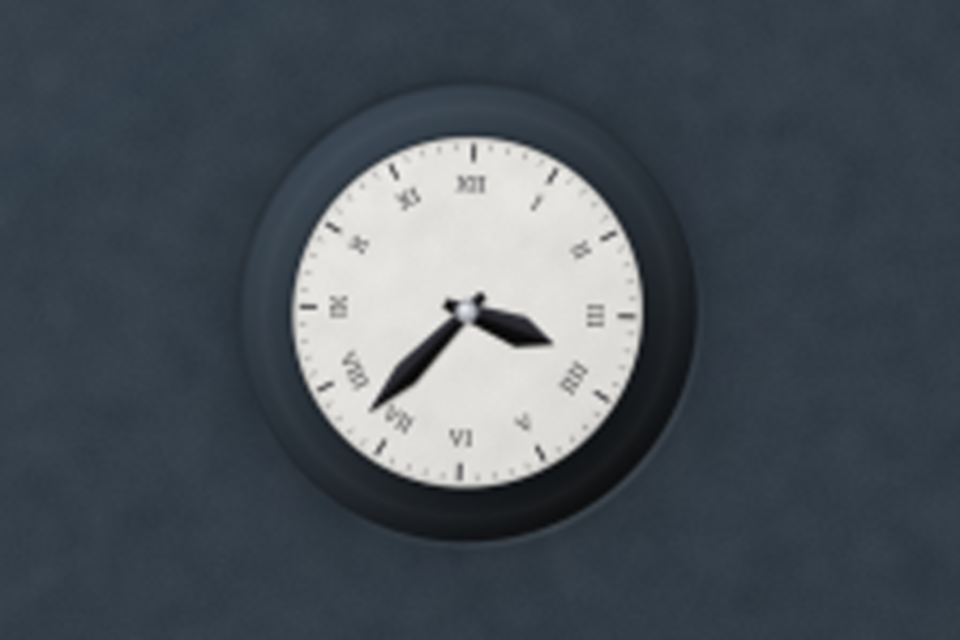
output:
3:37
